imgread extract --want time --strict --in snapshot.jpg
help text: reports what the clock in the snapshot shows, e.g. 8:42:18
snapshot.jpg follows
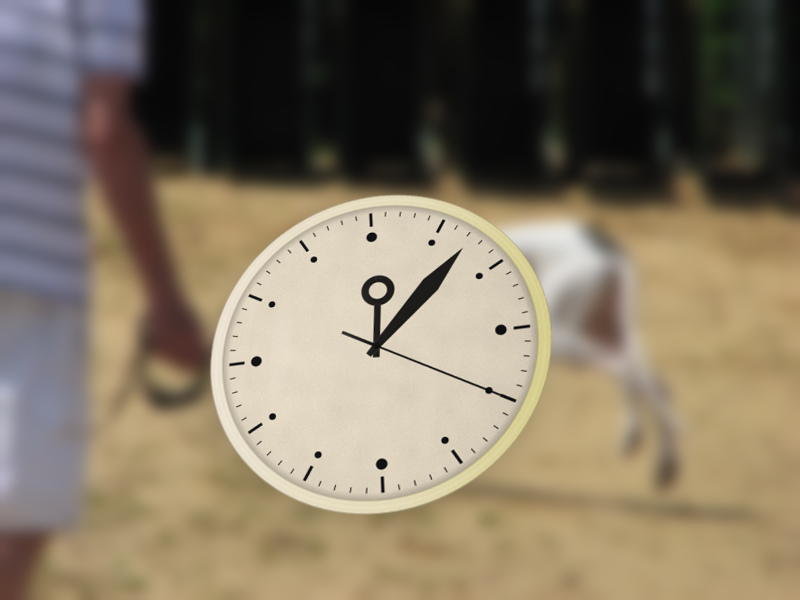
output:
12:07:20
